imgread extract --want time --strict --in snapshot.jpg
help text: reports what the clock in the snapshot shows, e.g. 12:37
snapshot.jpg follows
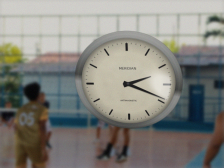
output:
2:19
